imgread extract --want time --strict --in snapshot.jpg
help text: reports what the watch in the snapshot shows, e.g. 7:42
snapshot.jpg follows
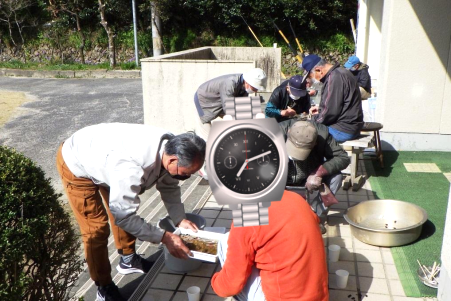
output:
7:12
